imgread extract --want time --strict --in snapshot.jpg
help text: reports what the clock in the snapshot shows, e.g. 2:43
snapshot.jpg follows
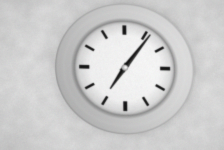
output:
7:06
